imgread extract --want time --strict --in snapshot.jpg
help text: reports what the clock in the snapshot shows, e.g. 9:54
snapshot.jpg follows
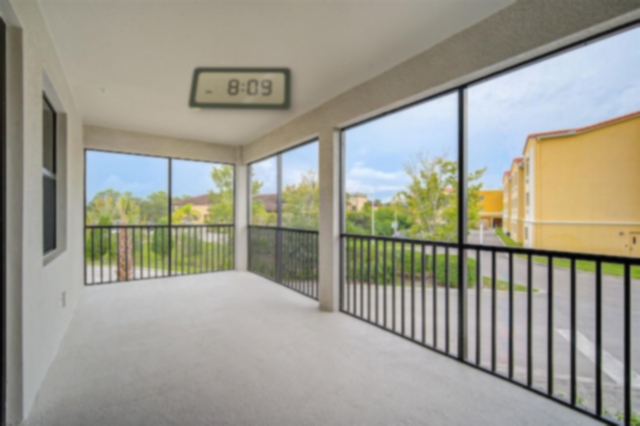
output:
8:09
